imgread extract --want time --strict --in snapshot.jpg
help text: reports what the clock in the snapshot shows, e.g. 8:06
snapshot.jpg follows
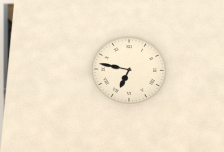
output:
6:47
